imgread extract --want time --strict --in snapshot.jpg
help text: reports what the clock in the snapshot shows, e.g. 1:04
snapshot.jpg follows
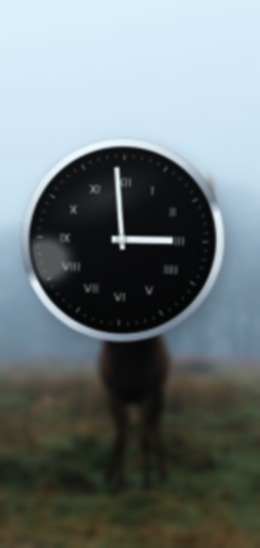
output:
2:59
